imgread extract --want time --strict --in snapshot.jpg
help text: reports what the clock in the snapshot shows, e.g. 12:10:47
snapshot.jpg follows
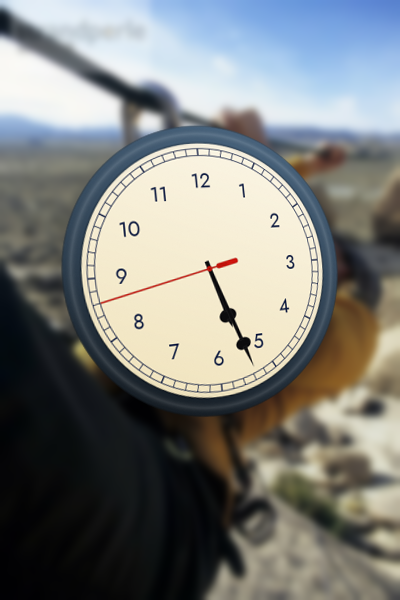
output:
5:26:43
